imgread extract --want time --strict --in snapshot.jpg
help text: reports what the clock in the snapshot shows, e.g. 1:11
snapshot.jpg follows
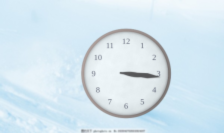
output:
3:16
